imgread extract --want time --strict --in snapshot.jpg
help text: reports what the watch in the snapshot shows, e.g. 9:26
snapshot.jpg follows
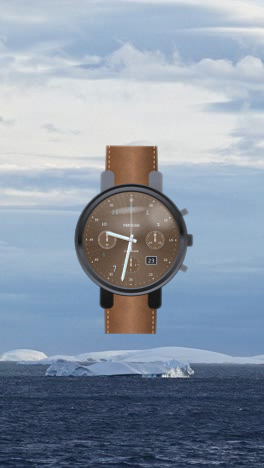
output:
9:32
